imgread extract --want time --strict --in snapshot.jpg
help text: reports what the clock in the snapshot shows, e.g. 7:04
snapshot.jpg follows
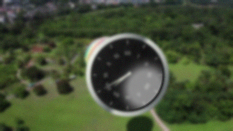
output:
7:40
